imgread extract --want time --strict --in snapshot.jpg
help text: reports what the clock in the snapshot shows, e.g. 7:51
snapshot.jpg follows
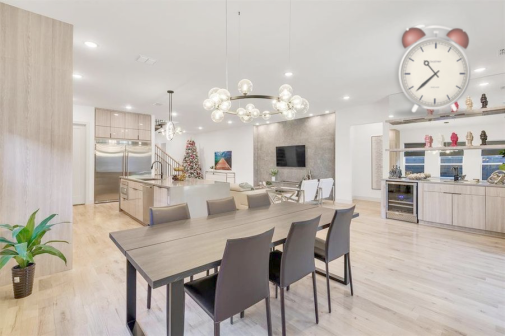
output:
10:38
